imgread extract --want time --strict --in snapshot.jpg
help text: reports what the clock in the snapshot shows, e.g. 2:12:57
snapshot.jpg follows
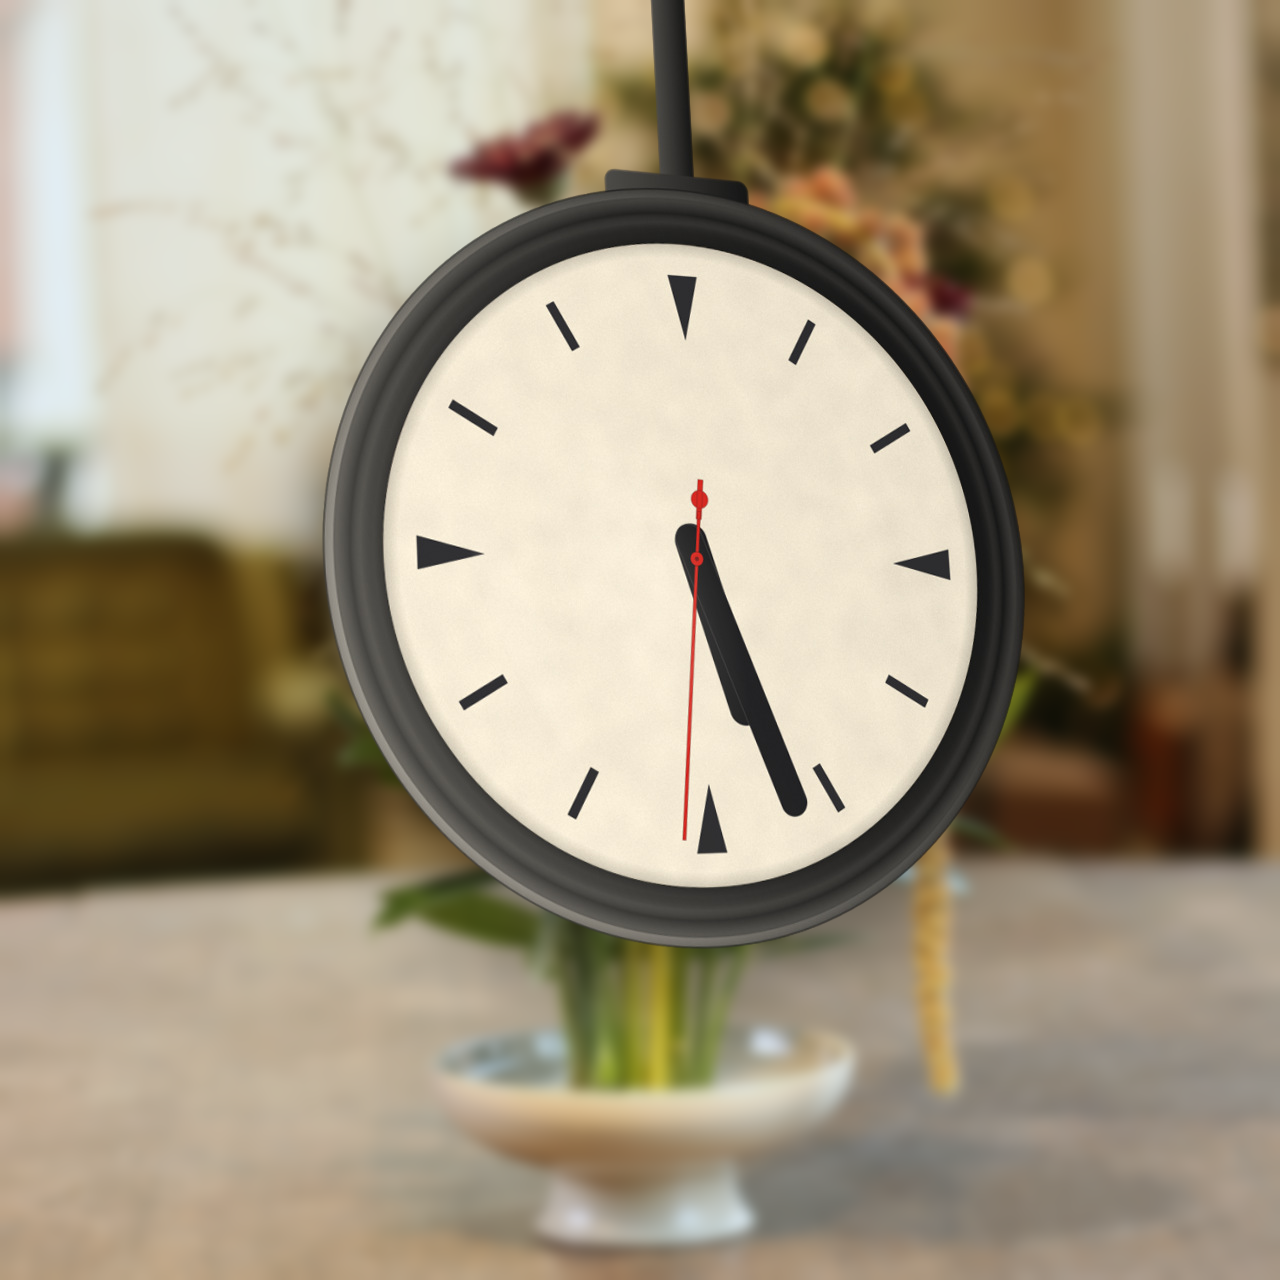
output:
5:26:31
